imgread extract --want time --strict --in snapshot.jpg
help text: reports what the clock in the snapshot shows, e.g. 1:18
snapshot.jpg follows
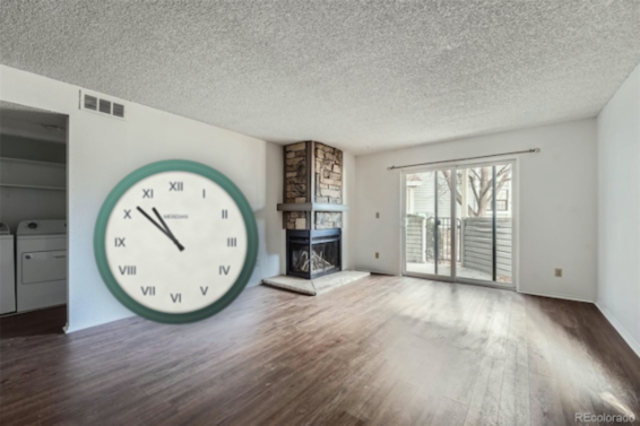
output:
10:52
